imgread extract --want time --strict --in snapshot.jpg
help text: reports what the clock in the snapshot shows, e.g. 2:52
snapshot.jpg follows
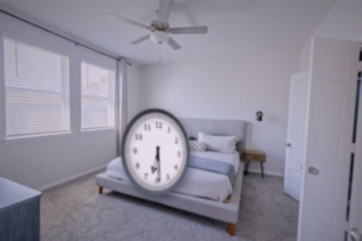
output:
6:29
